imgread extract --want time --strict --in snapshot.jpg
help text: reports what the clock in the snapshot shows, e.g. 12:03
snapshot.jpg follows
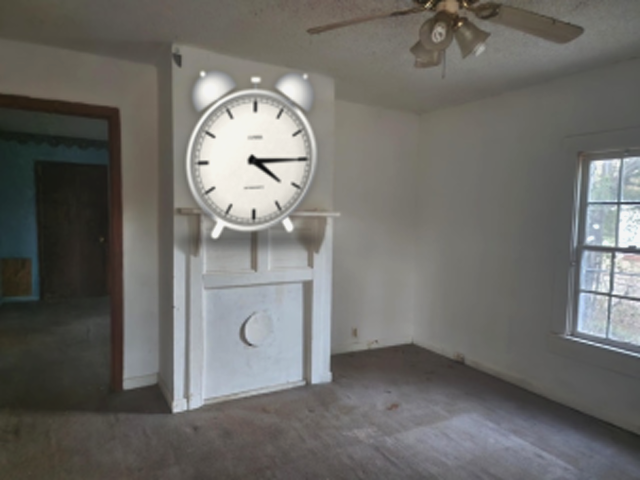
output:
4:15
